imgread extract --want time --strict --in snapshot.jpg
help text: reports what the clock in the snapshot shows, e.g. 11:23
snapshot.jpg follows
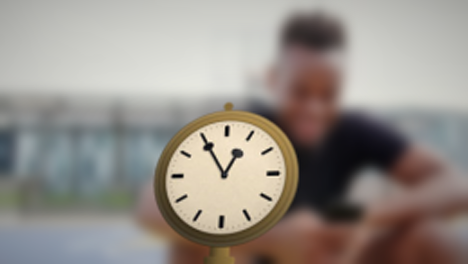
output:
12:55
